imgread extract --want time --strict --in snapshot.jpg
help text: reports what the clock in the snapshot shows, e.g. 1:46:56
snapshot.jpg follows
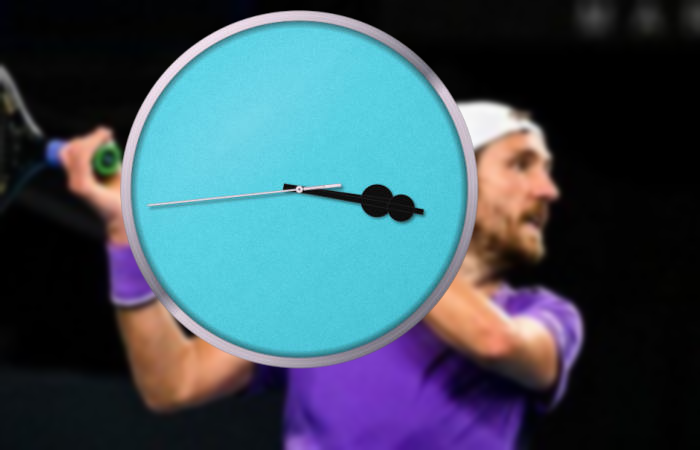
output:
3:16:44
